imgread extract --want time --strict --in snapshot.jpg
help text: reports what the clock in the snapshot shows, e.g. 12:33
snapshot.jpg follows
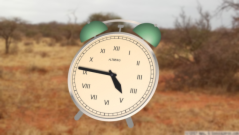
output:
4:46
